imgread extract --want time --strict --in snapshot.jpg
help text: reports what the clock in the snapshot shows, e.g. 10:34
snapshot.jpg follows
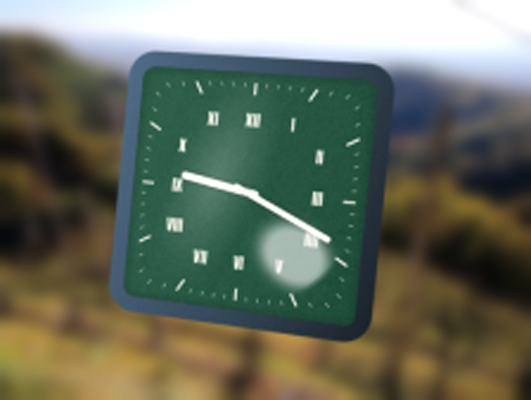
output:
9:19
